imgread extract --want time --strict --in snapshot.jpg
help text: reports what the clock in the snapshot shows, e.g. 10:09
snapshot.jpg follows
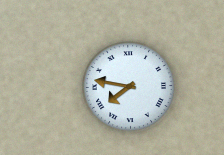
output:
7:47
